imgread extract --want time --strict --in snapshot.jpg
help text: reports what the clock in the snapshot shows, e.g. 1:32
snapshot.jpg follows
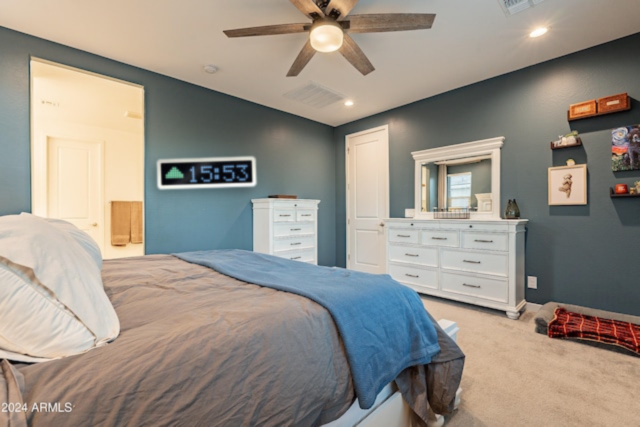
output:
15:53
